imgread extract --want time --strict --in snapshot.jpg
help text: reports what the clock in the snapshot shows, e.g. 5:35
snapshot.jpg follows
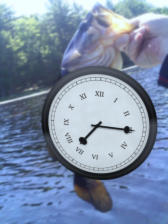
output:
7:15
